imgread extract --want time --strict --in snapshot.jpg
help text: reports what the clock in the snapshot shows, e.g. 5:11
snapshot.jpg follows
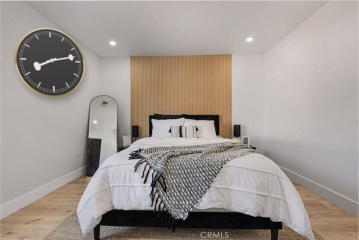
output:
8:13
